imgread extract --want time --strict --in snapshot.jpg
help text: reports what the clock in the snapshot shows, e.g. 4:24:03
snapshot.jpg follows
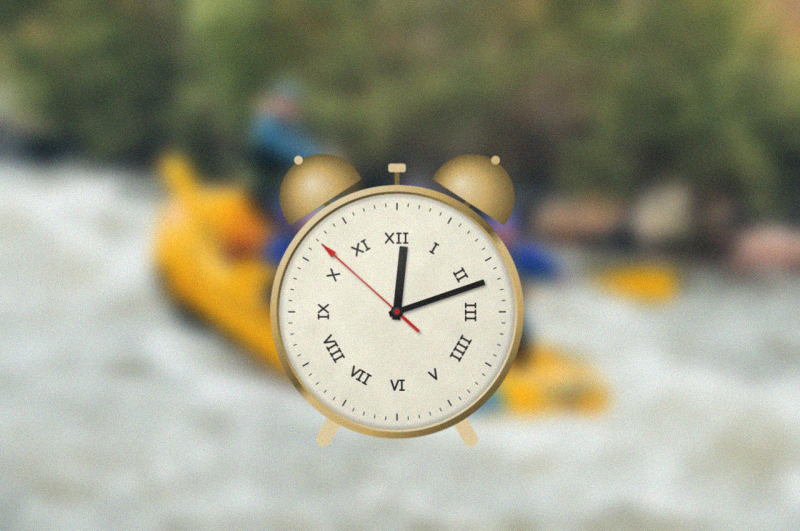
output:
12:11:52
